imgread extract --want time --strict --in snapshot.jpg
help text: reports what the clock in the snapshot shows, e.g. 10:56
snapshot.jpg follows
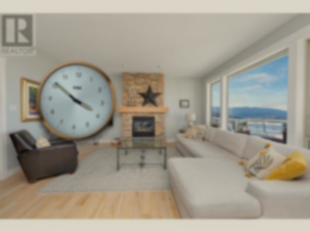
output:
3:51
